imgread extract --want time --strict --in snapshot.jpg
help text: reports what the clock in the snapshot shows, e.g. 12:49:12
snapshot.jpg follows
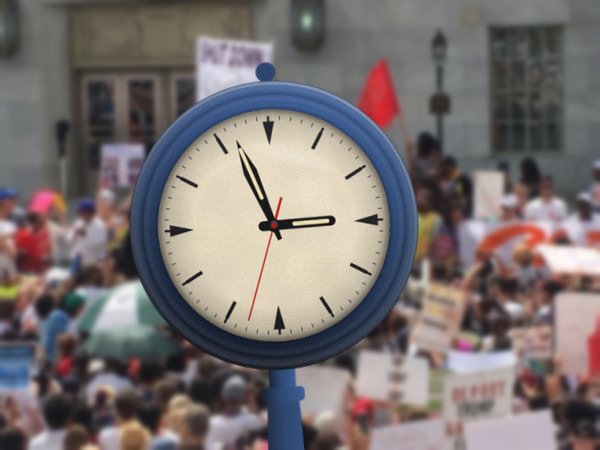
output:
2:56:33
